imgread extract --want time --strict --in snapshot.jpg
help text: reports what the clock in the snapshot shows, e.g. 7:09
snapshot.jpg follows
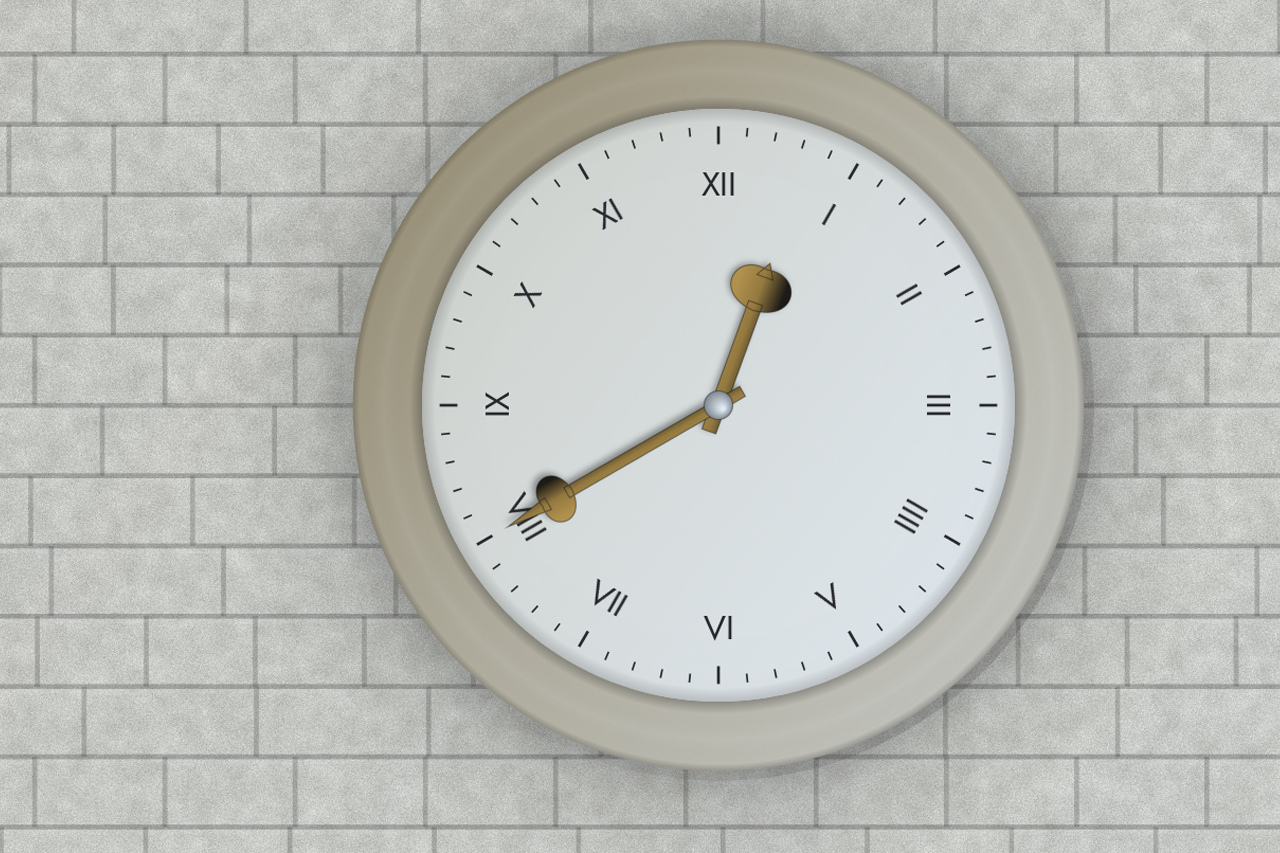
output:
12:40
